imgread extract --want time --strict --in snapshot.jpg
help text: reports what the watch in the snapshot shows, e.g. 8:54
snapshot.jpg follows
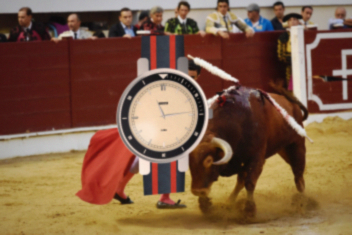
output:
11:14
